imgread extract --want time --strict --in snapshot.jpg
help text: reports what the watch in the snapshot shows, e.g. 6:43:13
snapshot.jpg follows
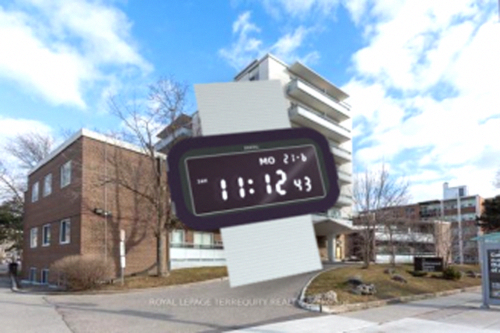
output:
11:12:43
